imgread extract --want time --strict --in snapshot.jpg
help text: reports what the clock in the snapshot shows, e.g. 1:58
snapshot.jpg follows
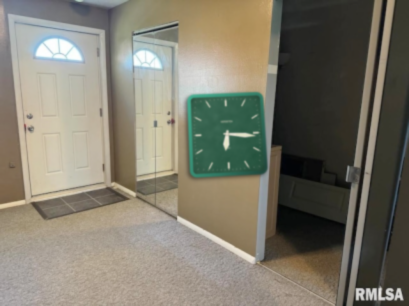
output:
6:16
